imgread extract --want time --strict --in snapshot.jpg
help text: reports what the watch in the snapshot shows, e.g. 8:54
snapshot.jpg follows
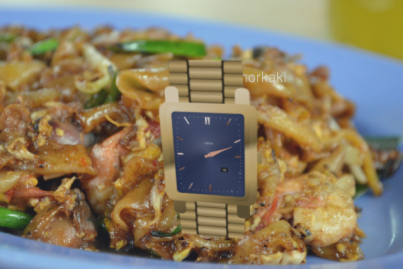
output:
2:11
